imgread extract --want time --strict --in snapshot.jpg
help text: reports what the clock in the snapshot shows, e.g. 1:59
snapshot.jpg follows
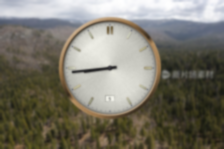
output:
8:44
